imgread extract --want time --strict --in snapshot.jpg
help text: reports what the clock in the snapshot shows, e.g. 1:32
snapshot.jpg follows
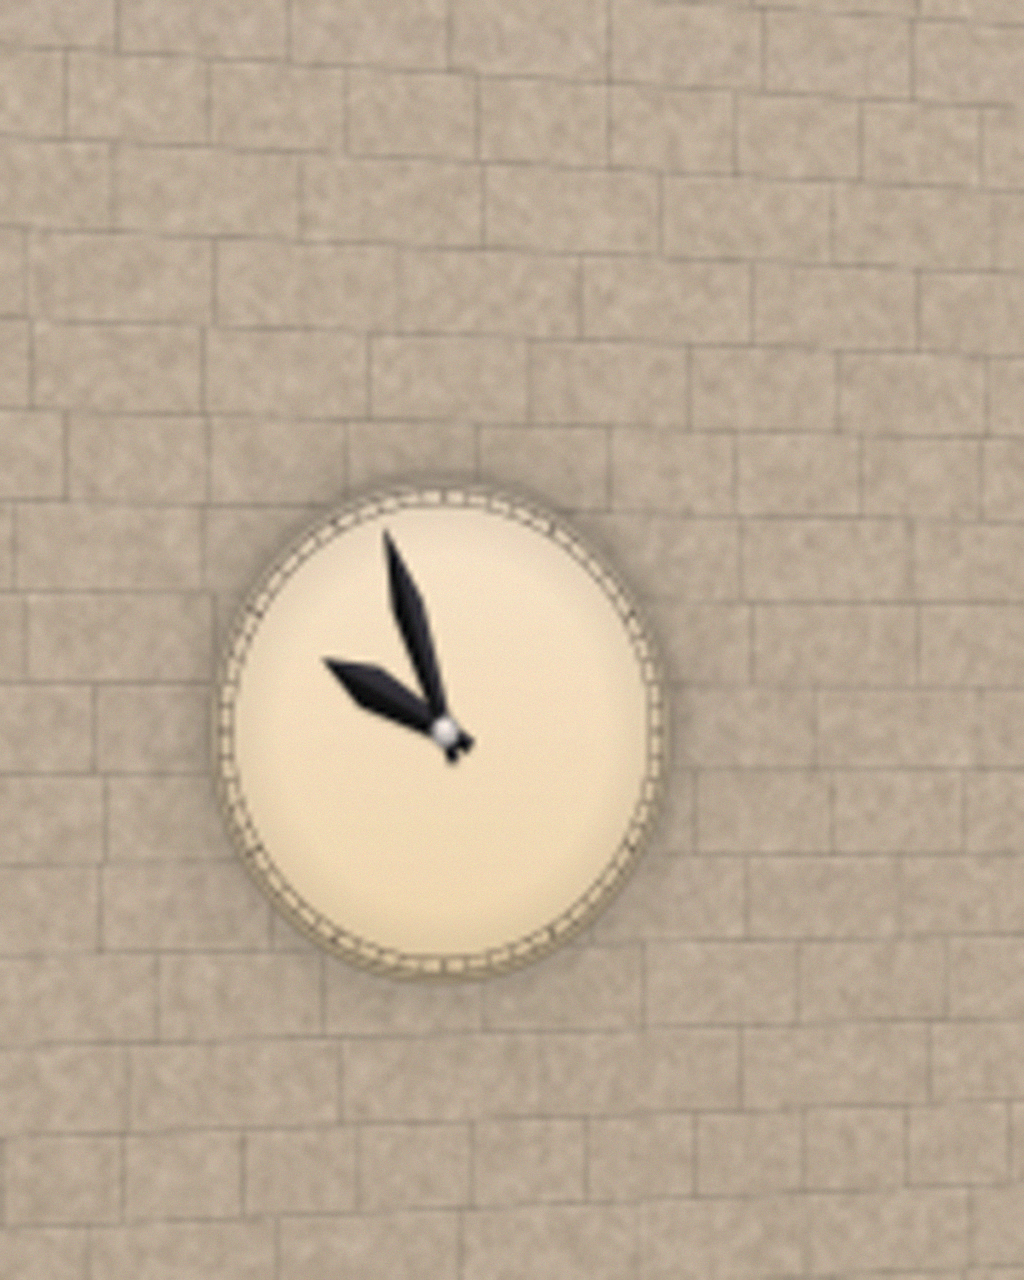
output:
9:57
